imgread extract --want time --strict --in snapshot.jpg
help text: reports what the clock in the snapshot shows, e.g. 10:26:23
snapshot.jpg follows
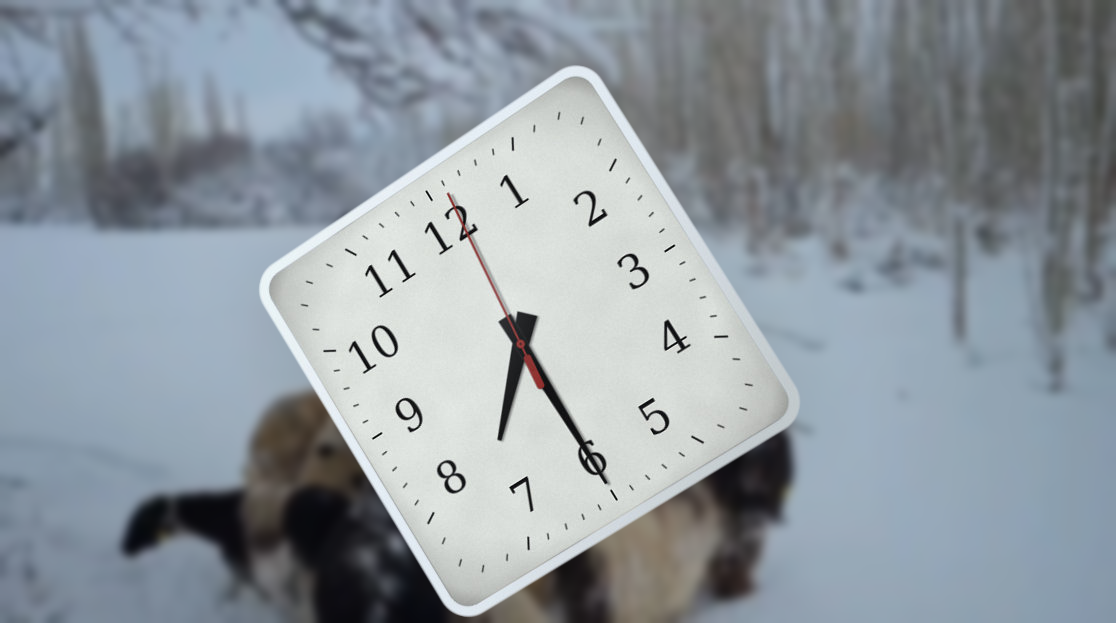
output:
7:30:01
